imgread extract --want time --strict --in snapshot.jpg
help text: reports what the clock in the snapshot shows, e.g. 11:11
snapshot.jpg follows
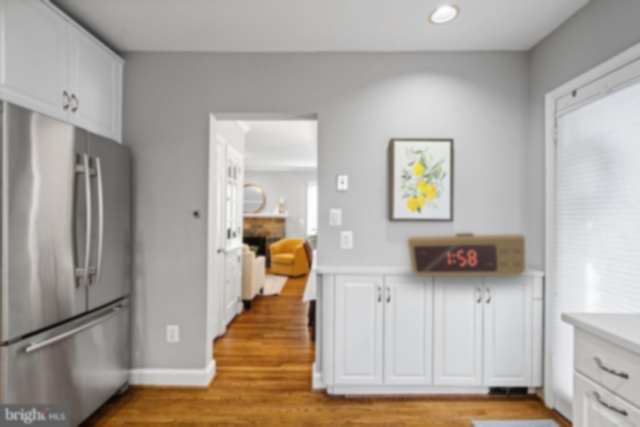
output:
1:58
